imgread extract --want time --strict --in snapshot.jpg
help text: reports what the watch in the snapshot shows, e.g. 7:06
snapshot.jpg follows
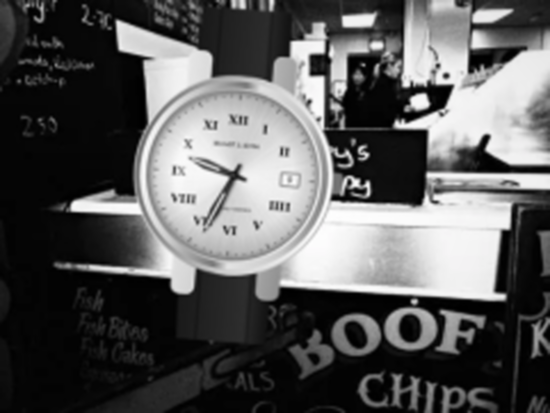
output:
9:34
